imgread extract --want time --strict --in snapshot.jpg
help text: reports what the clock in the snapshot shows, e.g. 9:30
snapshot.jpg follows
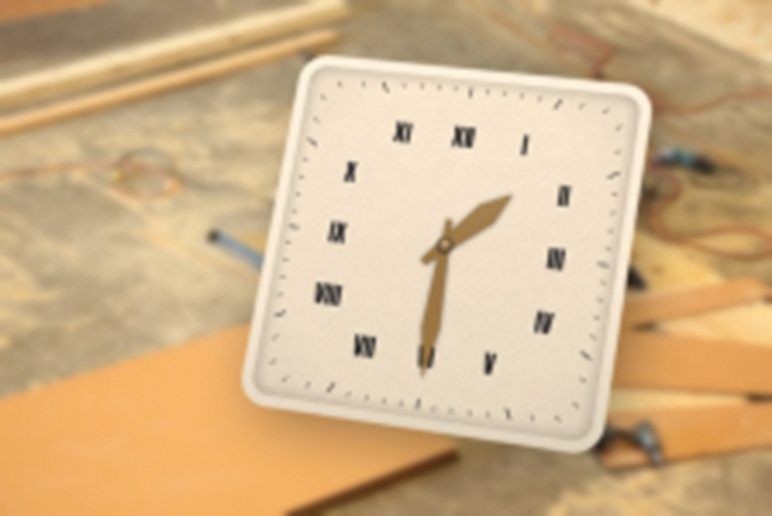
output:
1:30
